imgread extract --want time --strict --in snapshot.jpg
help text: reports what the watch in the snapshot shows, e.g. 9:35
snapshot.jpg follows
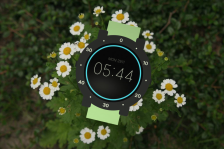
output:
5:44
